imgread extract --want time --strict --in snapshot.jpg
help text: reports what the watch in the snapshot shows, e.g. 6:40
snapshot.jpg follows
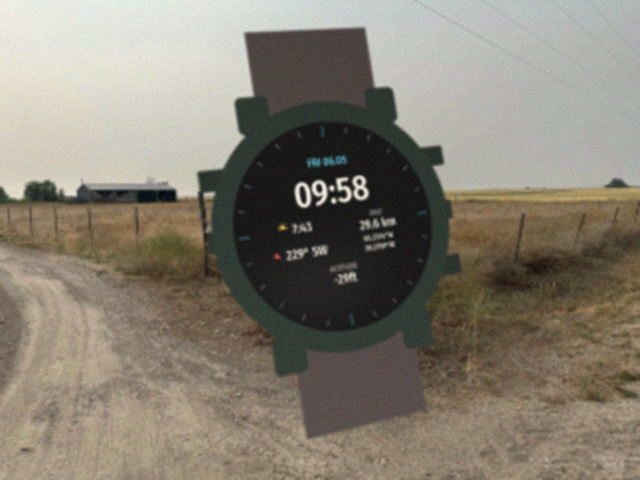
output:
9:58
